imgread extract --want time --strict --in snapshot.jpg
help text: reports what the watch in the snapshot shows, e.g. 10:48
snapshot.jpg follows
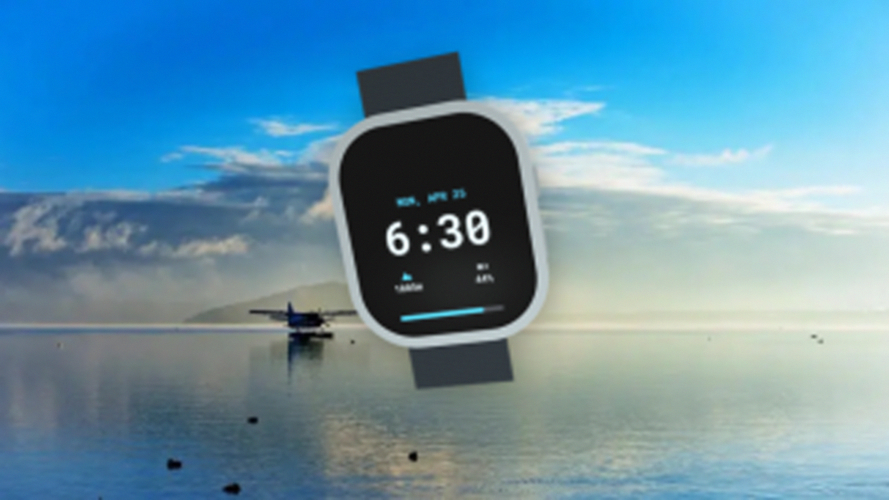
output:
6:30
